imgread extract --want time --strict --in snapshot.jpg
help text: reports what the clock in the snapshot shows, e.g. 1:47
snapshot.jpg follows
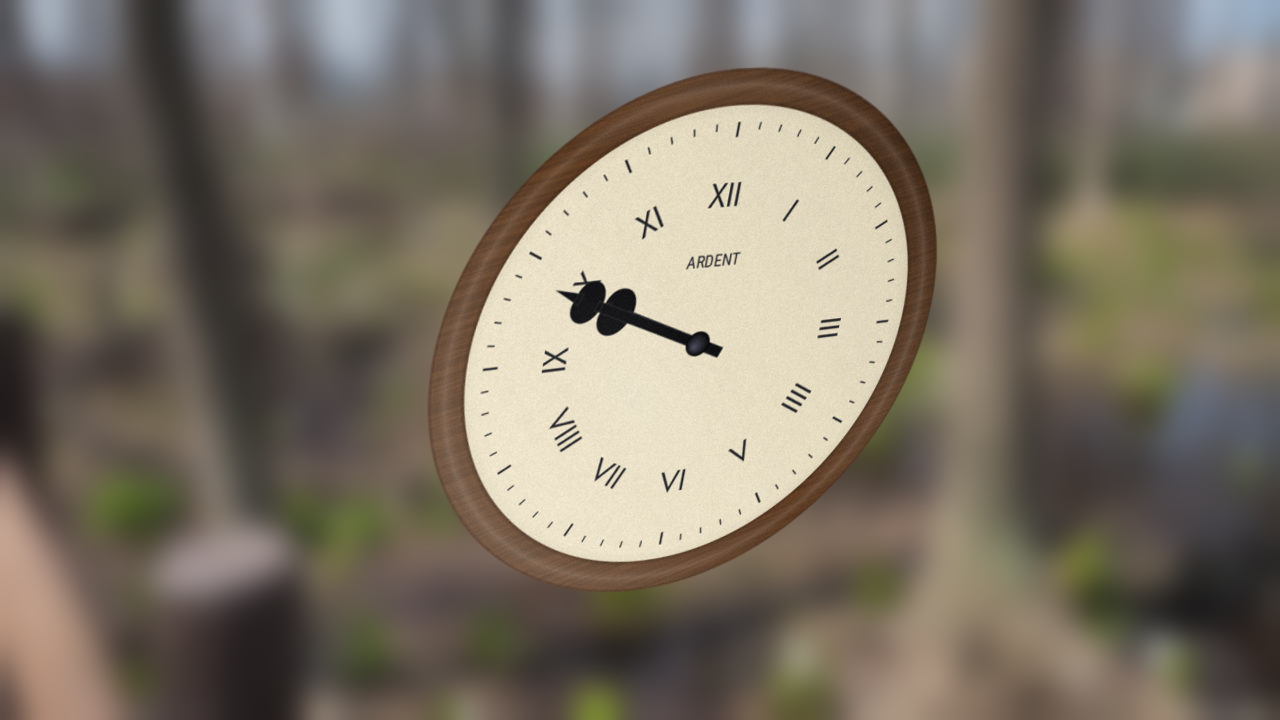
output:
9:49
